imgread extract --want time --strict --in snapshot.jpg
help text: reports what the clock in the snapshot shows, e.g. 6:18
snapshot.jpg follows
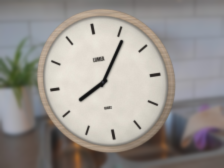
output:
8:06
